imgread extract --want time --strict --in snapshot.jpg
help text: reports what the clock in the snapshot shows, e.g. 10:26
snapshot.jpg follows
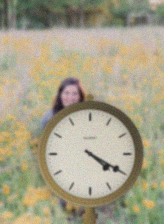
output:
4:20
